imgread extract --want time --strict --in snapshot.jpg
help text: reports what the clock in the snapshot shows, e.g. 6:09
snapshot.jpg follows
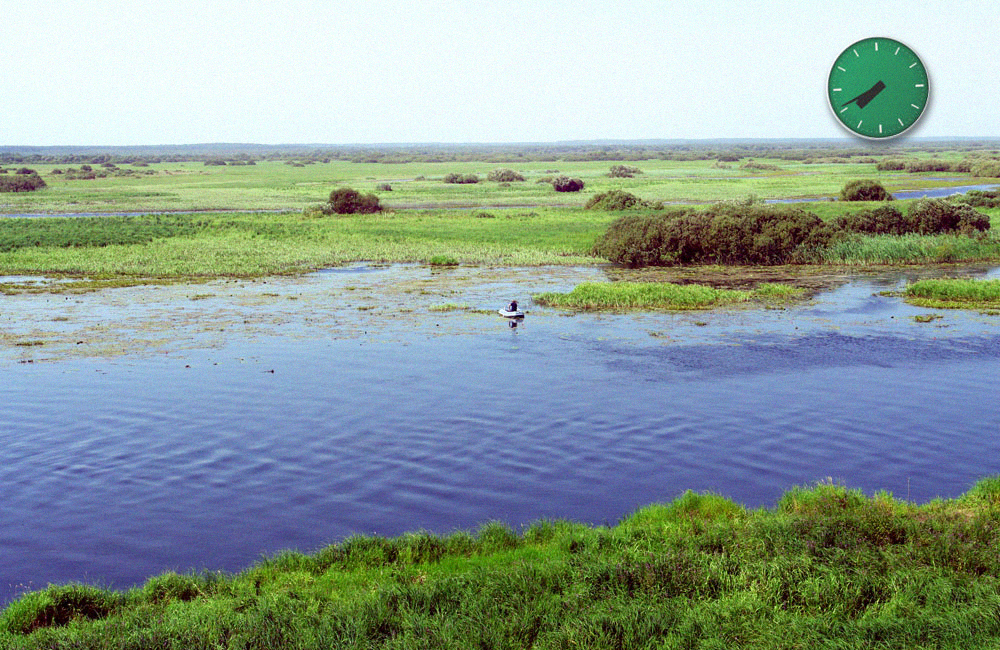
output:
7:41
